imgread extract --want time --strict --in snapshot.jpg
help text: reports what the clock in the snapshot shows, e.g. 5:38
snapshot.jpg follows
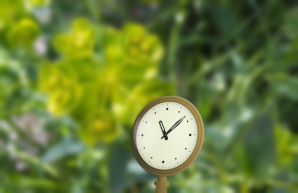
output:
11:08
